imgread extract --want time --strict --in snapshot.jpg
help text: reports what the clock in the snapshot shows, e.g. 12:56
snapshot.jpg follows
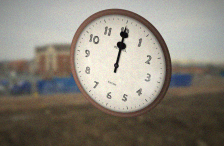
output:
12:00
